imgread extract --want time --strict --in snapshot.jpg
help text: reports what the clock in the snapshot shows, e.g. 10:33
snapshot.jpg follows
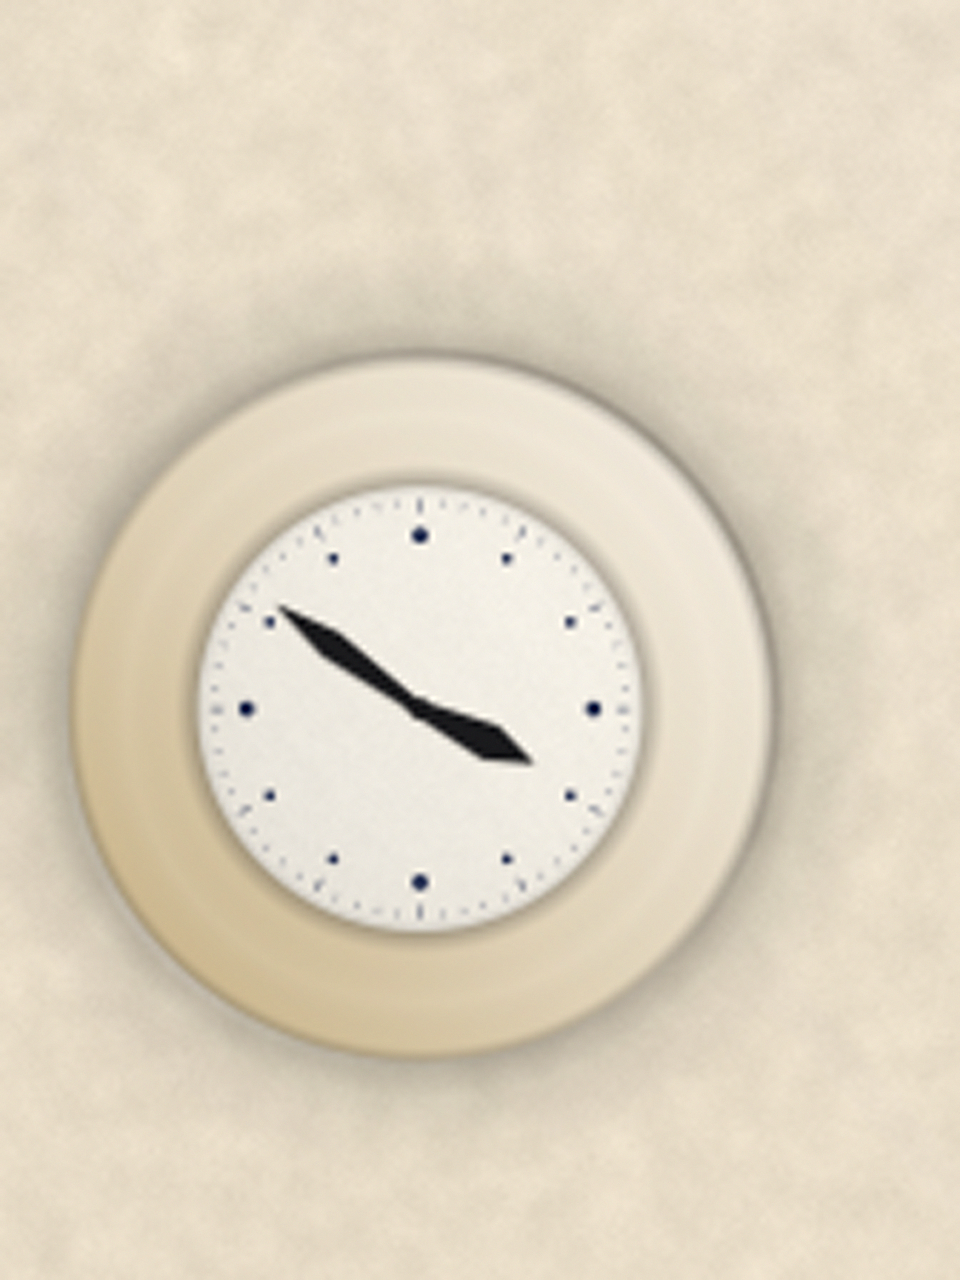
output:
3:51
